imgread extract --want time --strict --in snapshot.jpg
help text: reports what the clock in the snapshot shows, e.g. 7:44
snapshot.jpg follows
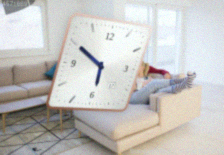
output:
5:50
